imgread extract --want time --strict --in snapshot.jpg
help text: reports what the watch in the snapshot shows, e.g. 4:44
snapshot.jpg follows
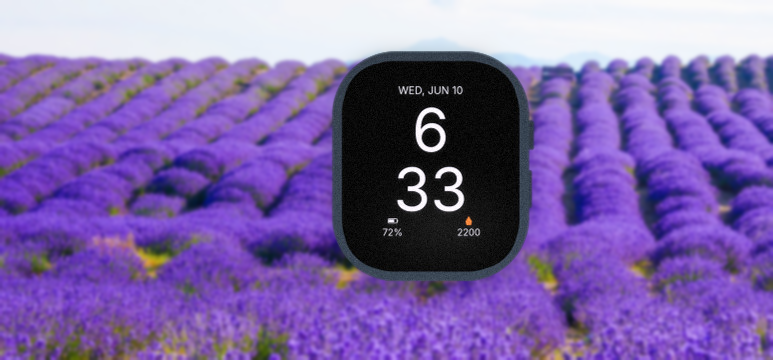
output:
6:33
